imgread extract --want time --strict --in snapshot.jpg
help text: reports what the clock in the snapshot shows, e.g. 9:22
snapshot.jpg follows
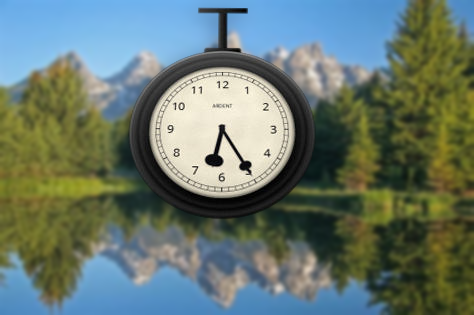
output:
6:25
